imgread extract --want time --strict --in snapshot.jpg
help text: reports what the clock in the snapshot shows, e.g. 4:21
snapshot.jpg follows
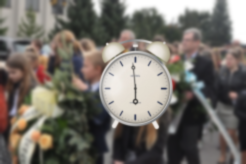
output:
5:59
